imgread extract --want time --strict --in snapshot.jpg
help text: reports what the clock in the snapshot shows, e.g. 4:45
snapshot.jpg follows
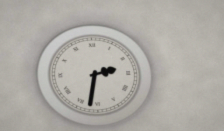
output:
2:32
